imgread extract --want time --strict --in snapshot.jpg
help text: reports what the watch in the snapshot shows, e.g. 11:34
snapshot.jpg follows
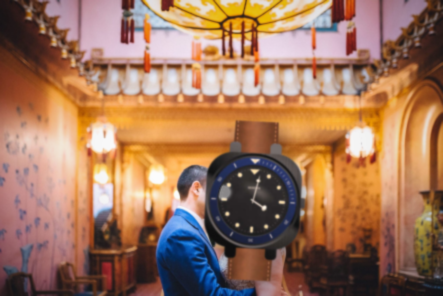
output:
4:02
